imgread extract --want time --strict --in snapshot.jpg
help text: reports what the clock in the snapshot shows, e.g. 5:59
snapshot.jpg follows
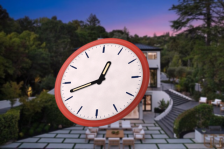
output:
12:42
